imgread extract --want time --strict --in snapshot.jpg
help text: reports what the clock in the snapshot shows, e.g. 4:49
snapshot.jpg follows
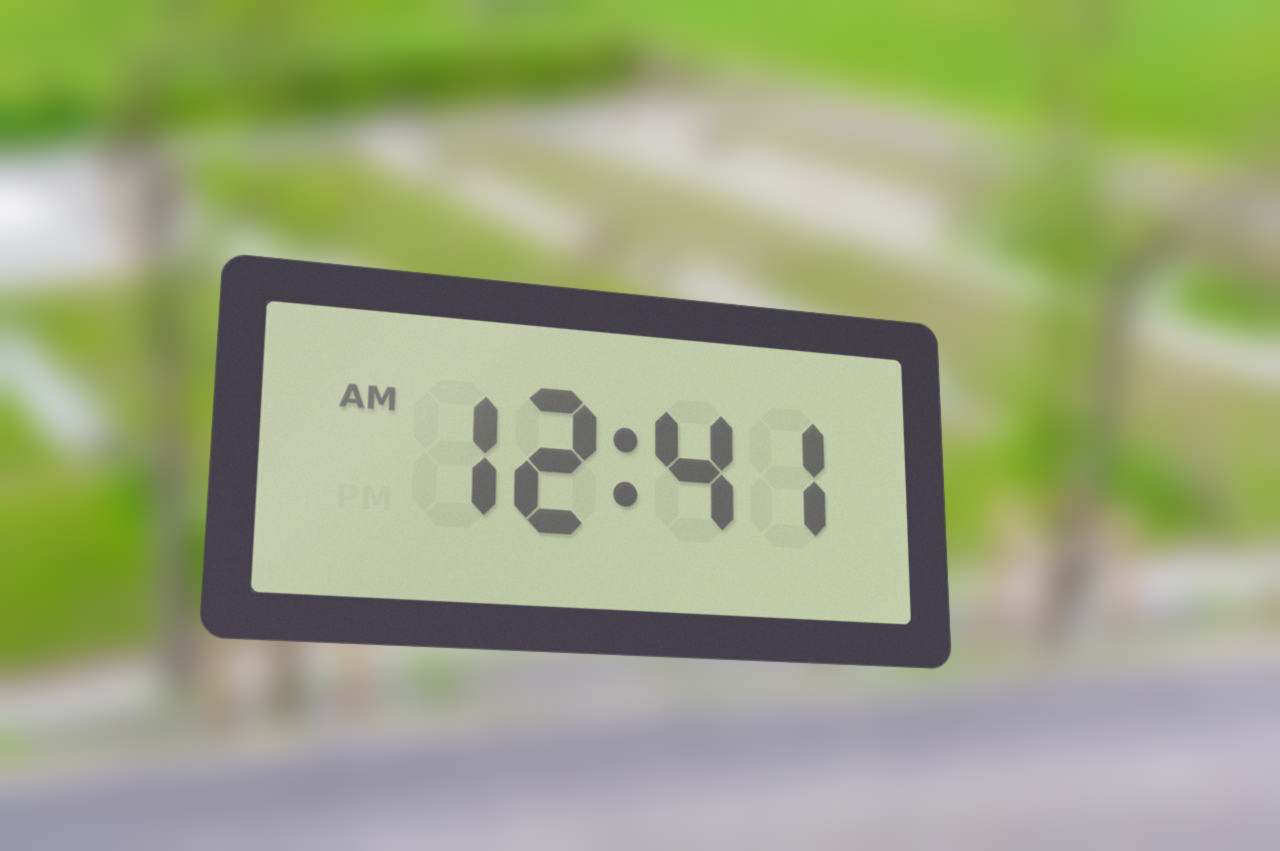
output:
12:41
